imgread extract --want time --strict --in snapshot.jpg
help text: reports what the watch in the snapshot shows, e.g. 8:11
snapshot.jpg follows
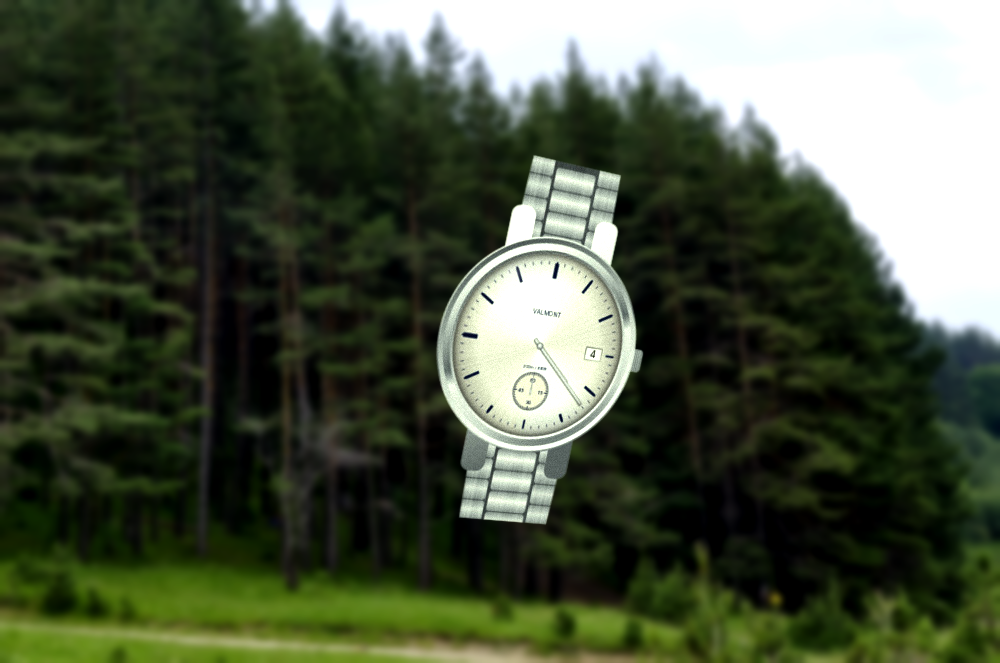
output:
4:22
